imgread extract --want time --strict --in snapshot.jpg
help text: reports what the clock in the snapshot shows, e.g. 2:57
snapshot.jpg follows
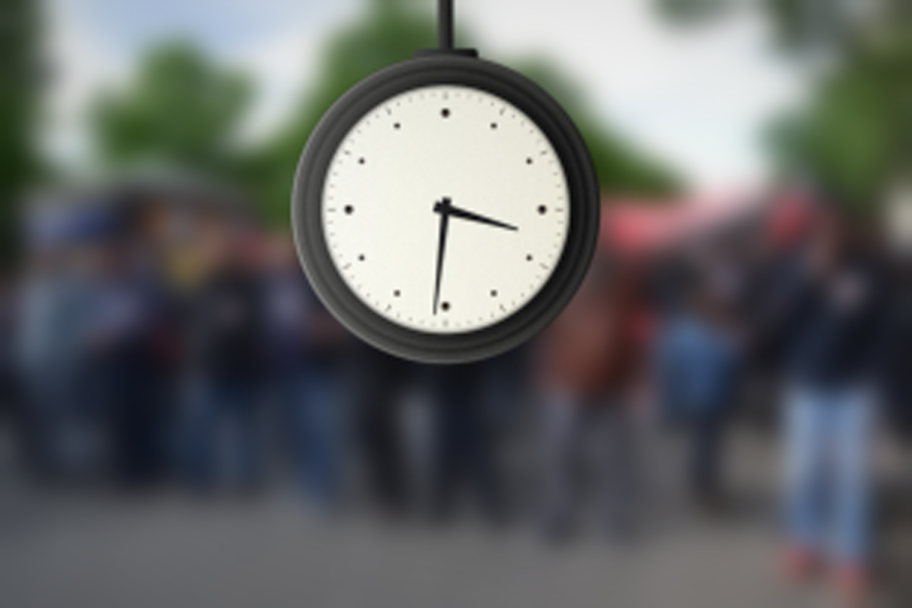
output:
3:31
